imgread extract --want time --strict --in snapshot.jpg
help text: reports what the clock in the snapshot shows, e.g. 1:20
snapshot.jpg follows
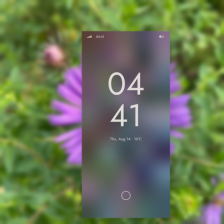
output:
4:41
